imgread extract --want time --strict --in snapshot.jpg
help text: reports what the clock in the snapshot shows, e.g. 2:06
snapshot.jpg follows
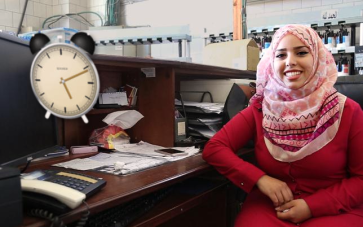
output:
5:11
